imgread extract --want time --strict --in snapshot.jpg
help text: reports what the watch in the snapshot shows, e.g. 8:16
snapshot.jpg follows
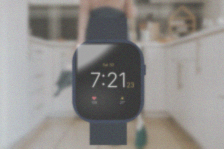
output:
7:21
